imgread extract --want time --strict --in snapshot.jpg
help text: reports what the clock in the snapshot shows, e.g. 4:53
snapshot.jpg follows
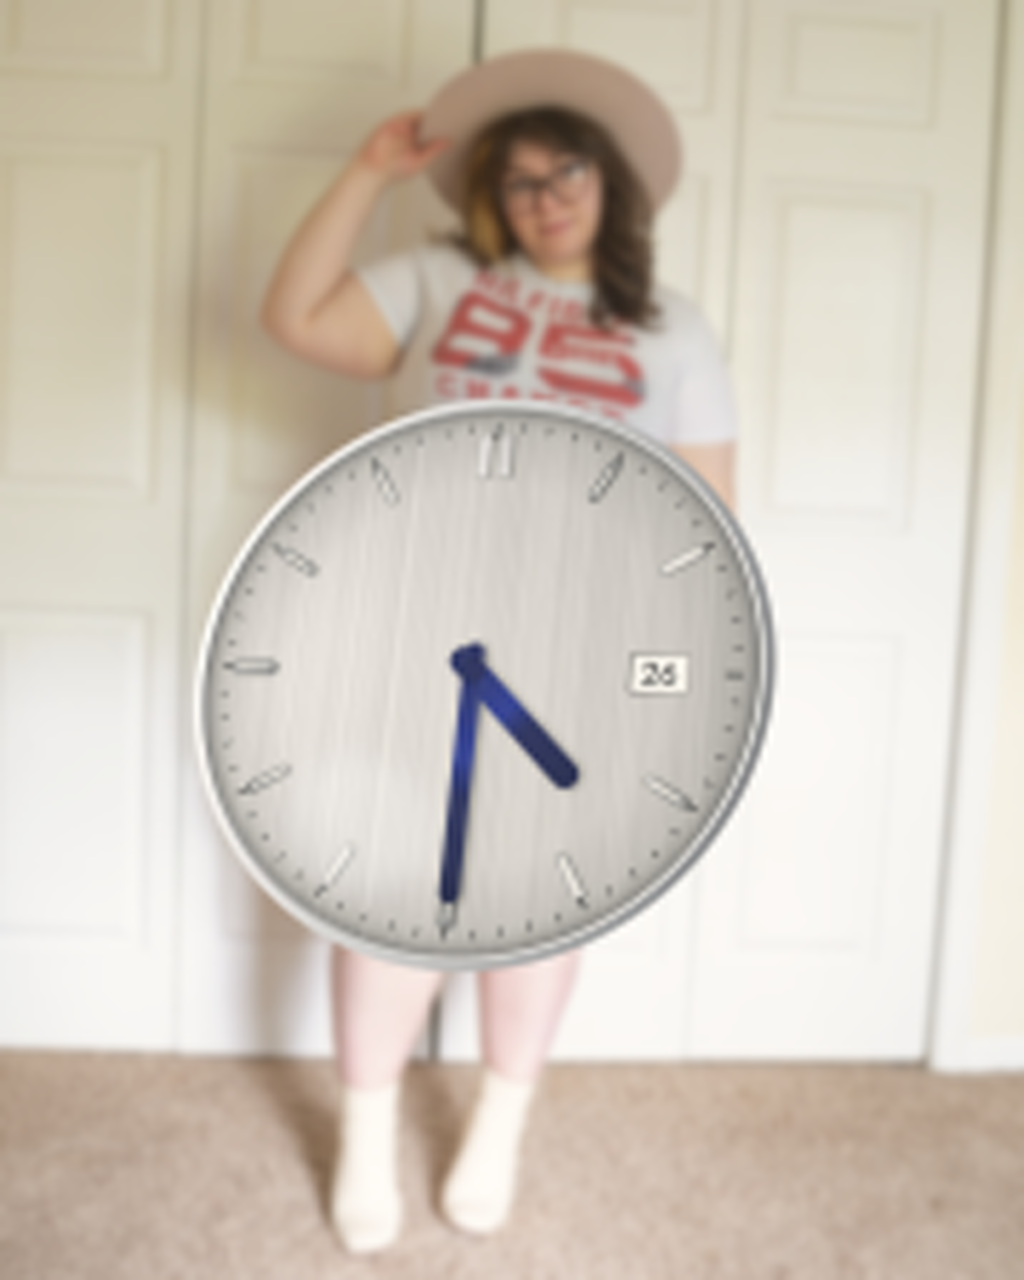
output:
4:30
